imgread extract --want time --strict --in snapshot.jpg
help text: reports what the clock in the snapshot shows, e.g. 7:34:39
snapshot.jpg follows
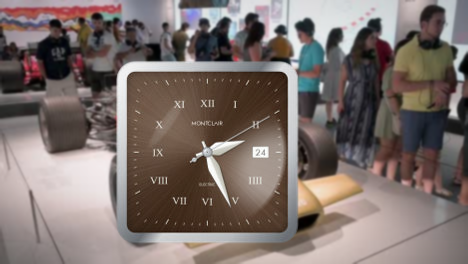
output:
2:26:10
